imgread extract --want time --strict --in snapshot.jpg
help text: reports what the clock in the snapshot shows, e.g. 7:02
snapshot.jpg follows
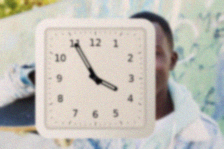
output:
3:55
